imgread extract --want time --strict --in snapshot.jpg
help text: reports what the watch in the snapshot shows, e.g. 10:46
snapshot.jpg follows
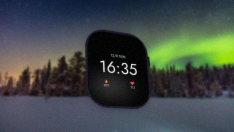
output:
16:35
